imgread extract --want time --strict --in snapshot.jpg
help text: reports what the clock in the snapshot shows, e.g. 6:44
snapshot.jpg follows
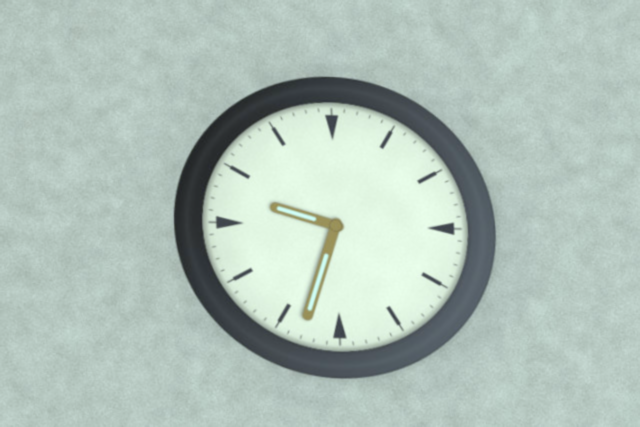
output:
9:33
